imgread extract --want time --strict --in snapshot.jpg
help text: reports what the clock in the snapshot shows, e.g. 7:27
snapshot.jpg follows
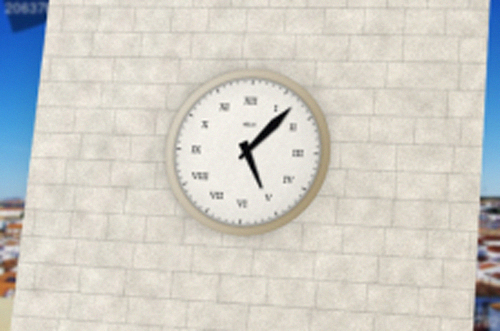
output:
5:07
